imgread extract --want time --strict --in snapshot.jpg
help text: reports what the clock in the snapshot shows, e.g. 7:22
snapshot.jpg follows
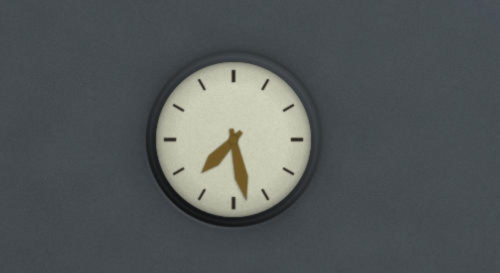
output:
7:28
